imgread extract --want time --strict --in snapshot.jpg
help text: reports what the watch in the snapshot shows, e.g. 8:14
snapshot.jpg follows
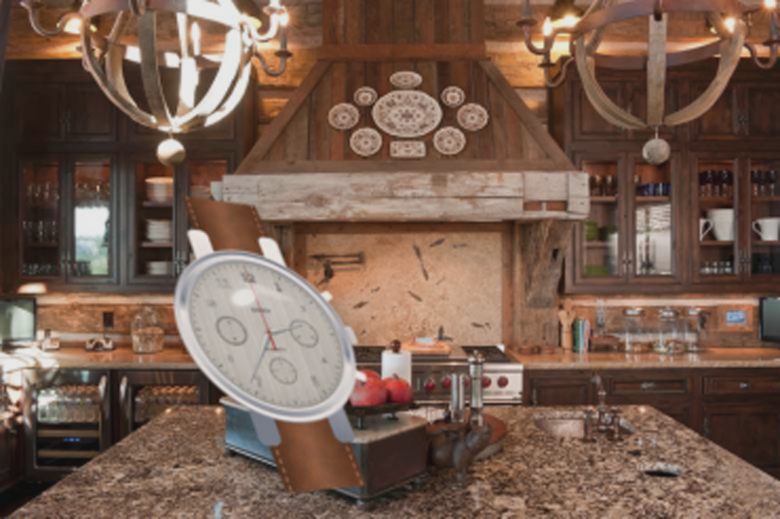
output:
2:36
